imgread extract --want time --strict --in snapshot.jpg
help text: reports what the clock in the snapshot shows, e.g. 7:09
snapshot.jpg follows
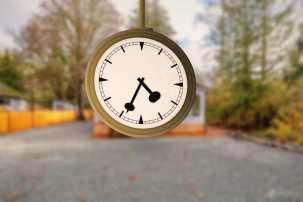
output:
4:34
